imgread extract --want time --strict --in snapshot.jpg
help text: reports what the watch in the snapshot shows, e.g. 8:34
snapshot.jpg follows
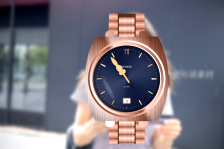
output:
10:54
